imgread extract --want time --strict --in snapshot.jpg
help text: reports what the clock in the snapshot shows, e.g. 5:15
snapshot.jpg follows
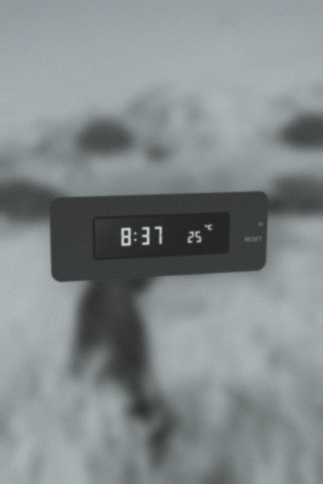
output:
8:37
